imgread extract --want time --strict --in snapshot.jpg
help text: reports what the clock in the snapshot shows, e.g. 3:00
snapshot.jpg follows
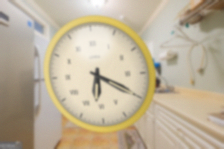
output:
6:20
